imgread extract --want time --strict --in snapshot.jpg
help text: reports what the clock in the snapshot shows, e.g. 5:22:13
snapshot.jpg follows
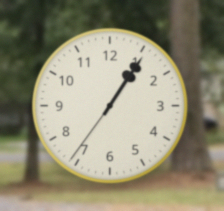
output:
1:05:36
